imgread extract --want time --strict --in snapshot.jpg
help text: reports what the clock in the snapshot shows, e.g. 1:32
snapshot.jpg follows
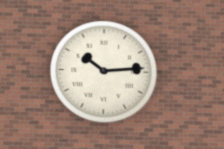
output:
10:14
